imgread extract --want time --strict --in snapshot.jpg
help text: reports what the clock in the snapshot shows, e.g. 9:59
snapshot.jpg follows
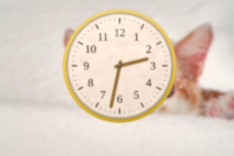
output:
2:32
